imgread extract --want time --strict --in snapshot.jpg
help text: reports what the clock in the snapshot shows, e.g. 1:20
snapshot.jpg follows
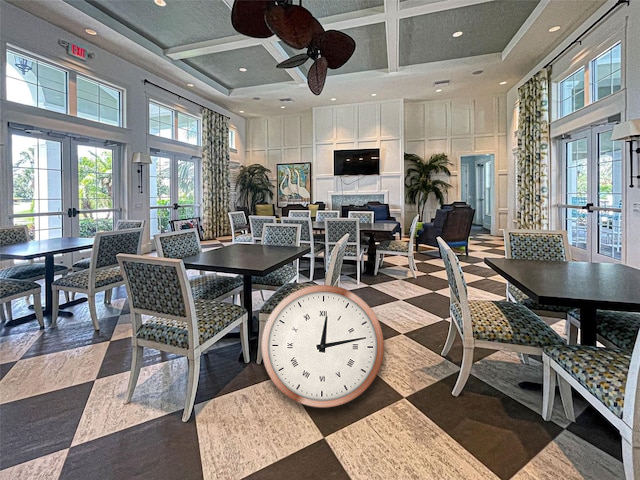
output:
12:13
